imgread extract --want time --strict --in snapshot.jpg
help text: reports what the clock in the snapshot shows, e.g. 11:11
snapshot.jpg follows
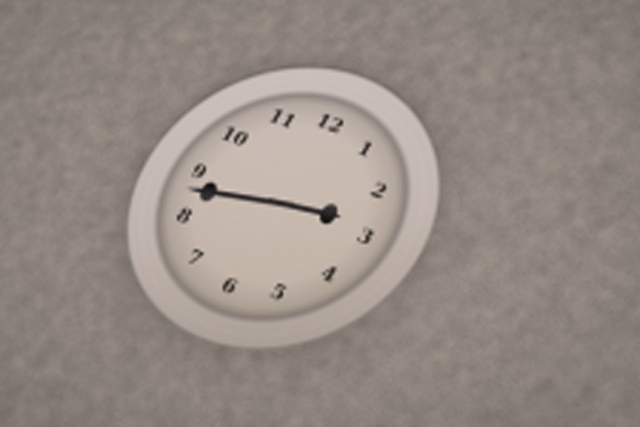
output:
2:43
